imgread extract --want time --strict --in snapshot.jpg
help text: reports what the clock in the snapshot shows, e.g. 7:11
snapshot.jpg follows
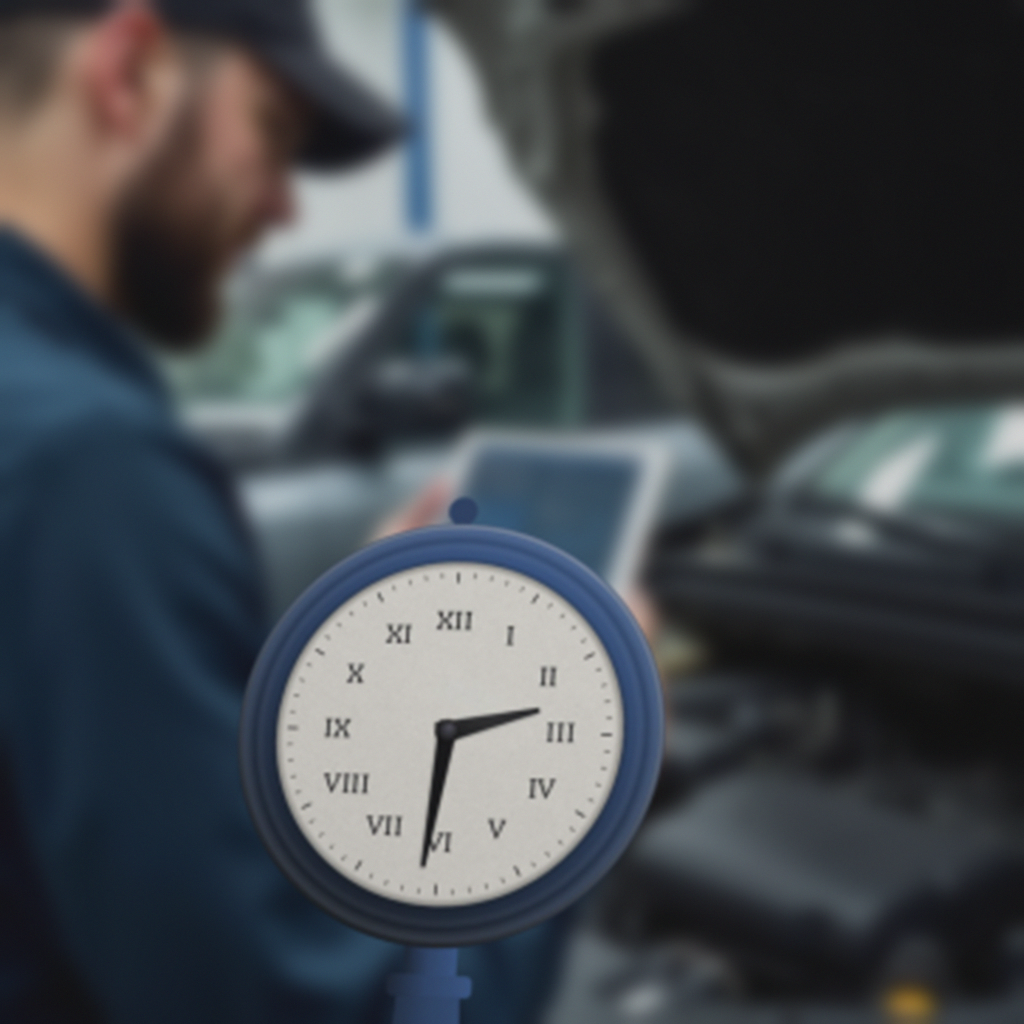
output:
2:31
